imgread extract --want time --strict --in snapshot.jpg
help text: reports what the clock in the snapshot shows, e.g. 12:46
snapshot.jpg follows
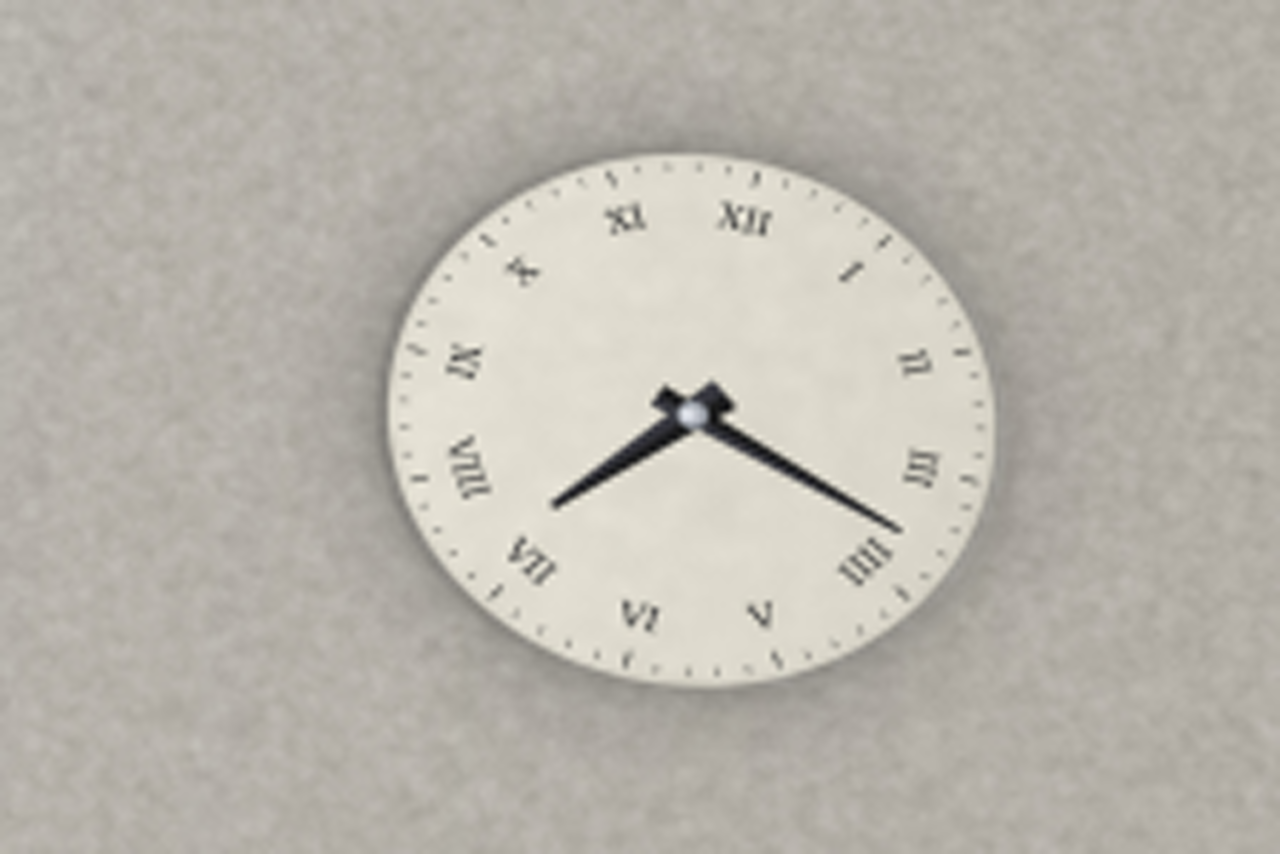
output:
7:18
